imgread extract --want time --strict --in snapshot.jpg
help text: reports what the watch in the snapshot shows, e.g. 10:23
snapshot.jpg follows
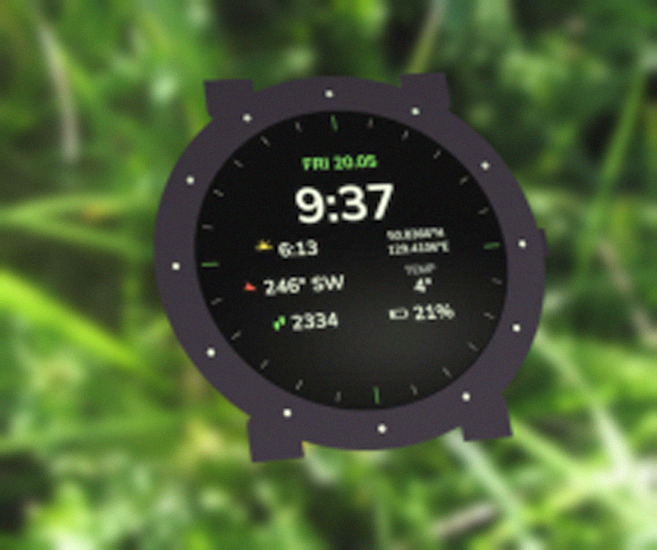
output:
9:37
